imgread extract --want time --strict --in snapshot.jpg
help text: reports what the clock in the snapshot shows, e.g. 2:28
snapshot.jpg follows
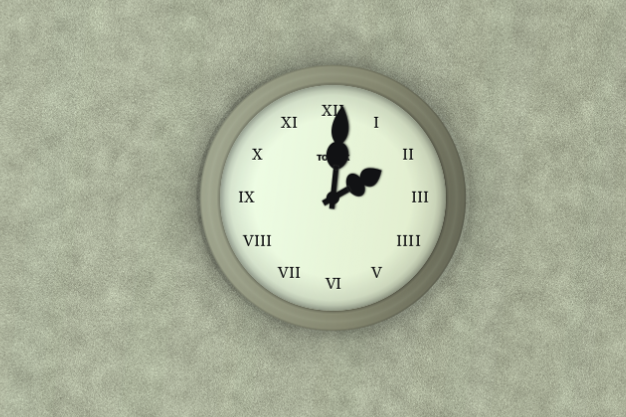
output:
2:01
